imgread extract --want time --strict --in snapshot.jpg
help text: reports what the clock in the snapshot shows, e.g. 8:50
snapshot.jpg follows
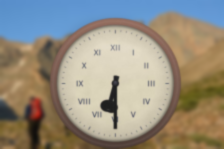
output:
6:30
